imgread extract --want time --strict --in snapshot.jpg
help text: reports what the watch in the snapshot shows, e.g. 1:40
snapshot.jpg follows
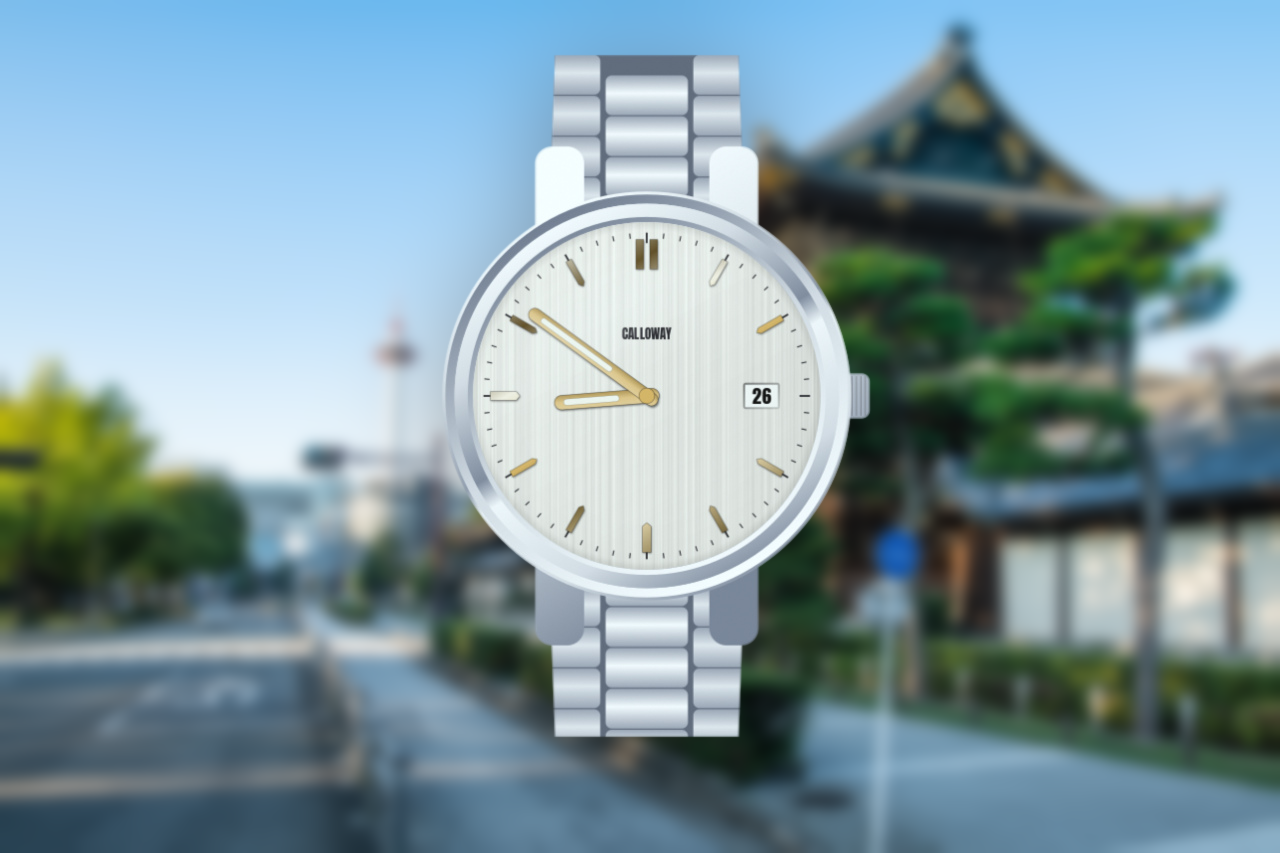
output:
8:51
